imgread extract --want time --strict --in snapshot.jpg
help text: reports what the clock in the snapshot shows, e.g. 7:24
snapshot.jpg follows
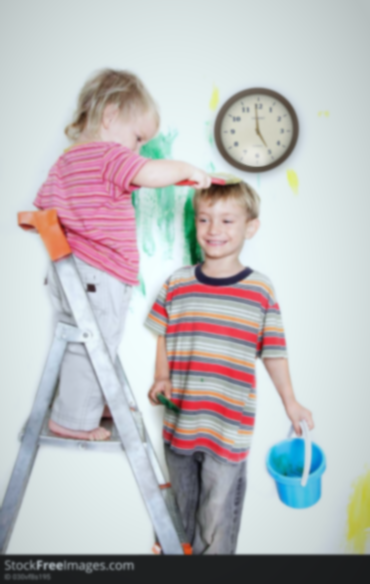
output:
4:59
